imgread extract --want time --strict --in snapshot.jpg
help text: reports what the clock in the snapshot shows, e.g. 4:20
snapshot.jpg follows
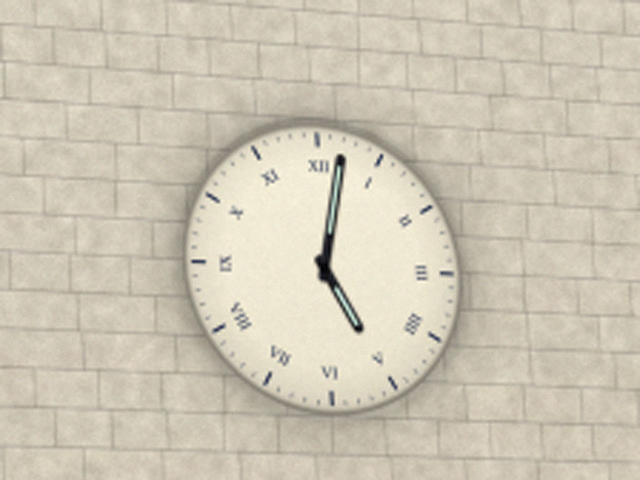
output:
5:02
